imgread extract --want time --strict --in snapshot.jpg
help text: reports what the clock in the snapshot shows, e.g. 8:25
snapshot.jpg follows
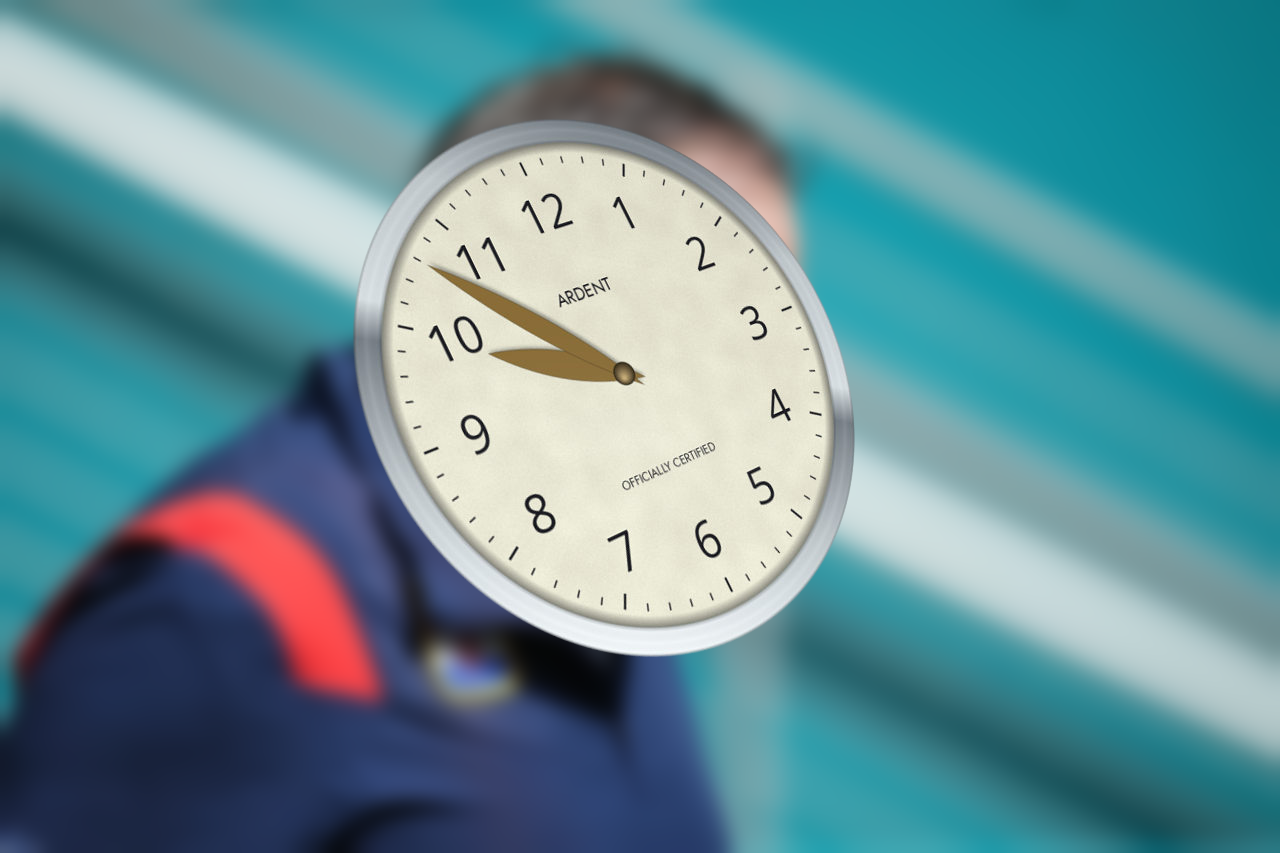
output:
9:53
